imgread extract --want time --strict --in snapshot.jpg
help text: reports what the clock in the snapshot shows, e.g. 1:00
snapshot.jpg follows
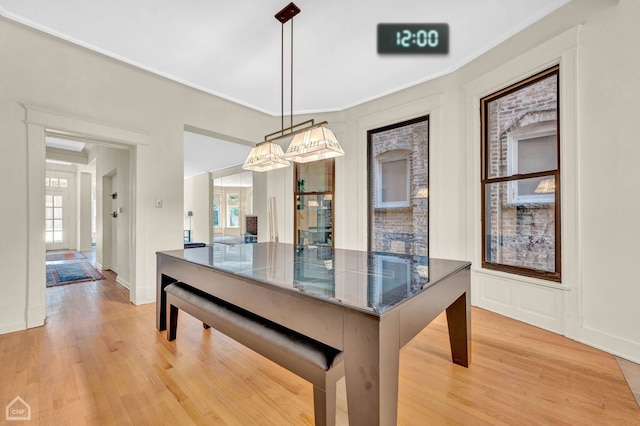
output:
12:00
